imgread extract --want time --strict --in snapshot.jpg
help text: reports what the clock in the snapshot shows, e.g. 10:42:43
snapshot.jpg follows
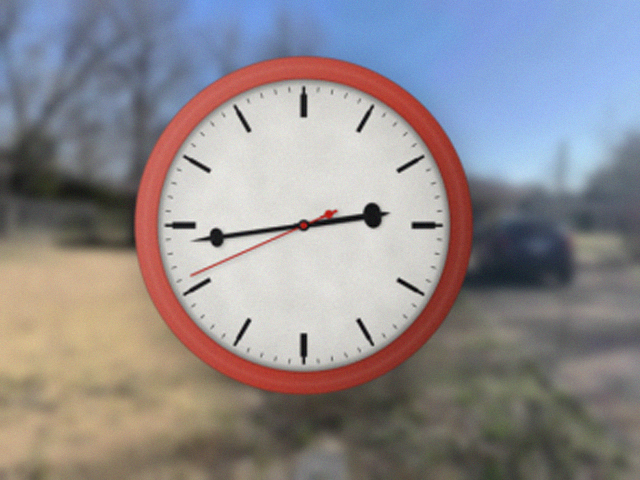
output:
2:43:41
